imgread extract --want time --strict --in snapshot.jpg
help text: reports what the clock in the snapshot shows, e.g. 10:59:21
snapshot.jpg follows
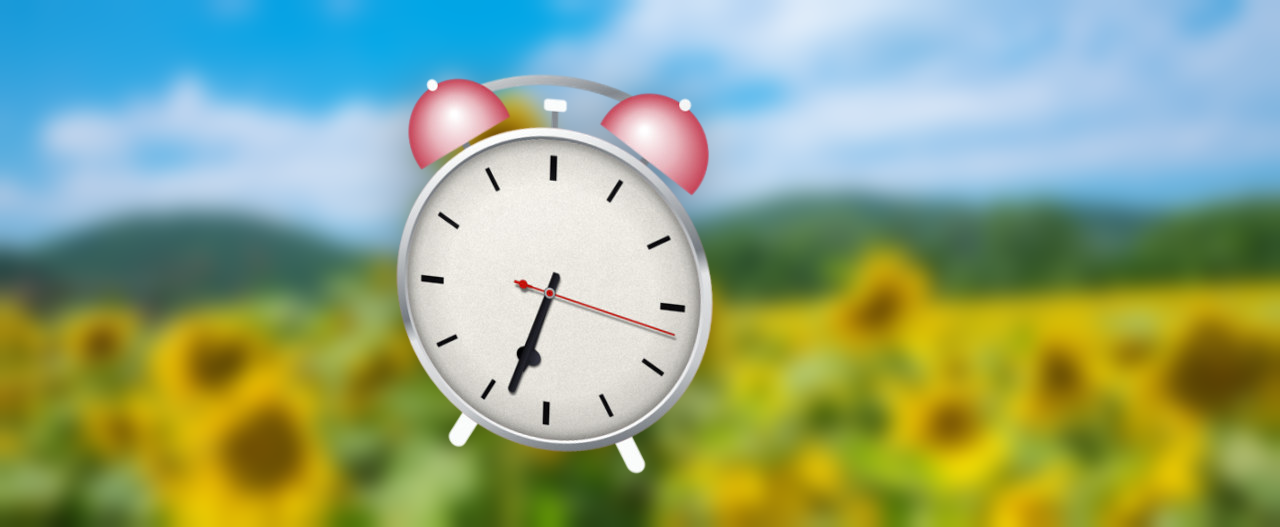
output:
6:33:17
